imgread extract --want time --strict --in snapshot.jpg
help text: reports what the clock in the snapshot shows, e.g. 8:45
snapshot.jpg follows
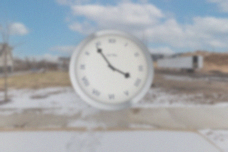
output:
3:54
